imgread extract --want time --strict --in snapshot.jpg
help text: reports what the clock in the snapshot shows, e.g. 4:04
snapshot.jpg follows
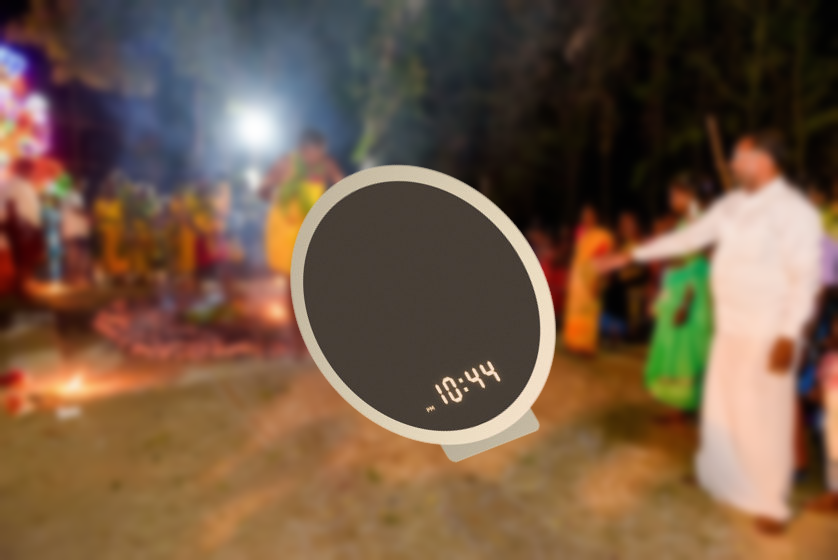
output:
10:44
